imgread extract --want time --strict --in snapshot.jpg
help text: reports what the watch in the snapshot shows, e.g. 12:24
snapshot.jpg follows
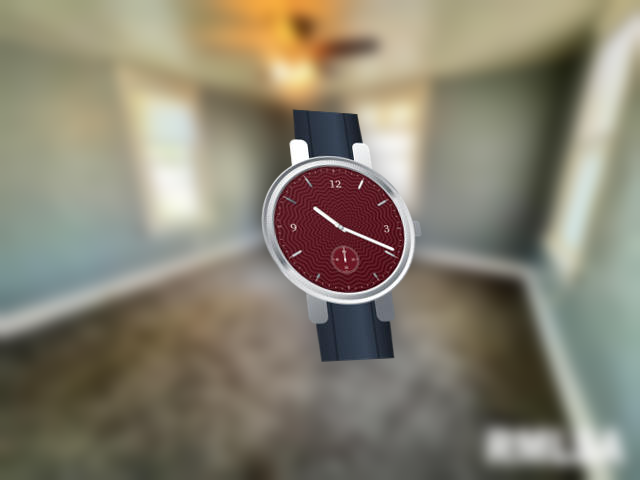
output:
10:19
